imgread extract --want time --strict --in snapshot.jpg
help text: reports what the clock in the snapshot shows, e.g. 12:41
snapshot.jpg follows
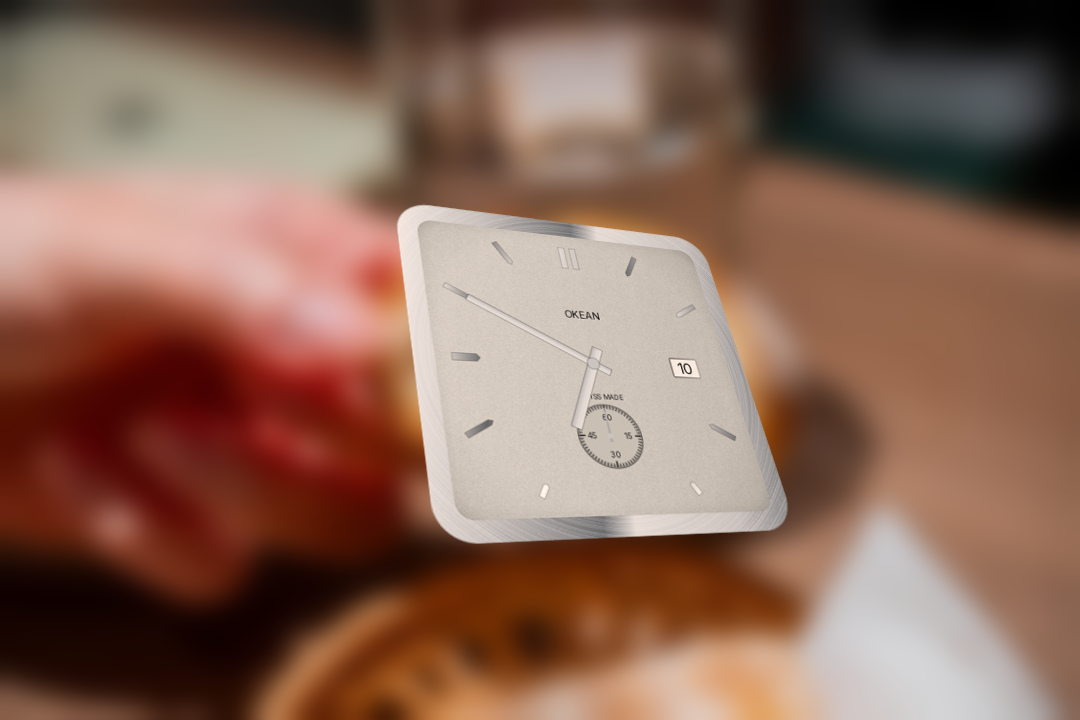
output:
6:50
